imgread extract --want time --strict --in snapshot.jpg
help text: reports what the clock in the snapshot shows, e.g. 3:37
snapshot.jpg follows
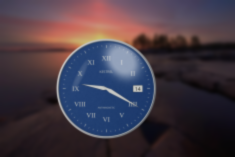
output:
9:20
